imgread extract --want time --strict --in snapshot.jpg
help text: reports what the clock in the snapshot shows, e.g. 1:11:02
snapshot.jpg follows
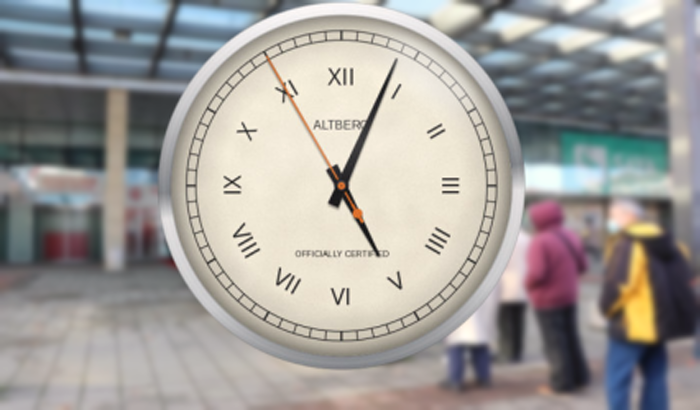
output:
5:03:55
